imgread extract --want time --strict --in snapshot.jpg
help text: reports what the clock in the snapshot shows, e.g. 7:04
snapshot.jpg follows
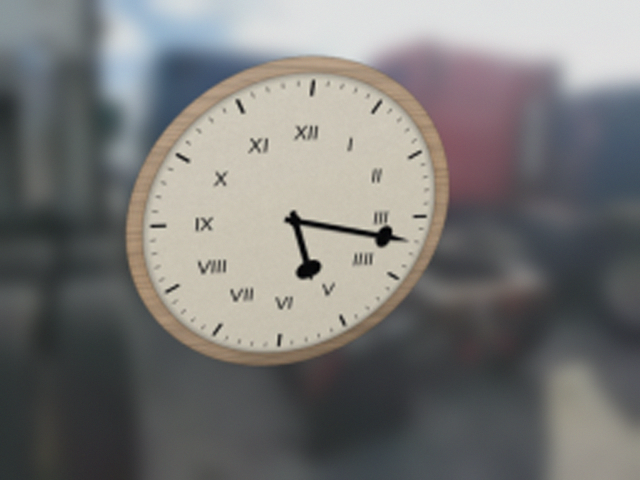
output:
5:17
